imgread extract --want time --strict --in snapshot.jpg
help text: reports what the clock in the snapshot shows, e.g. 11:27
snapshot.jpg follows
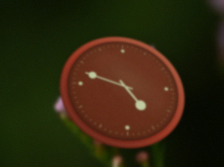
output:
4:48
